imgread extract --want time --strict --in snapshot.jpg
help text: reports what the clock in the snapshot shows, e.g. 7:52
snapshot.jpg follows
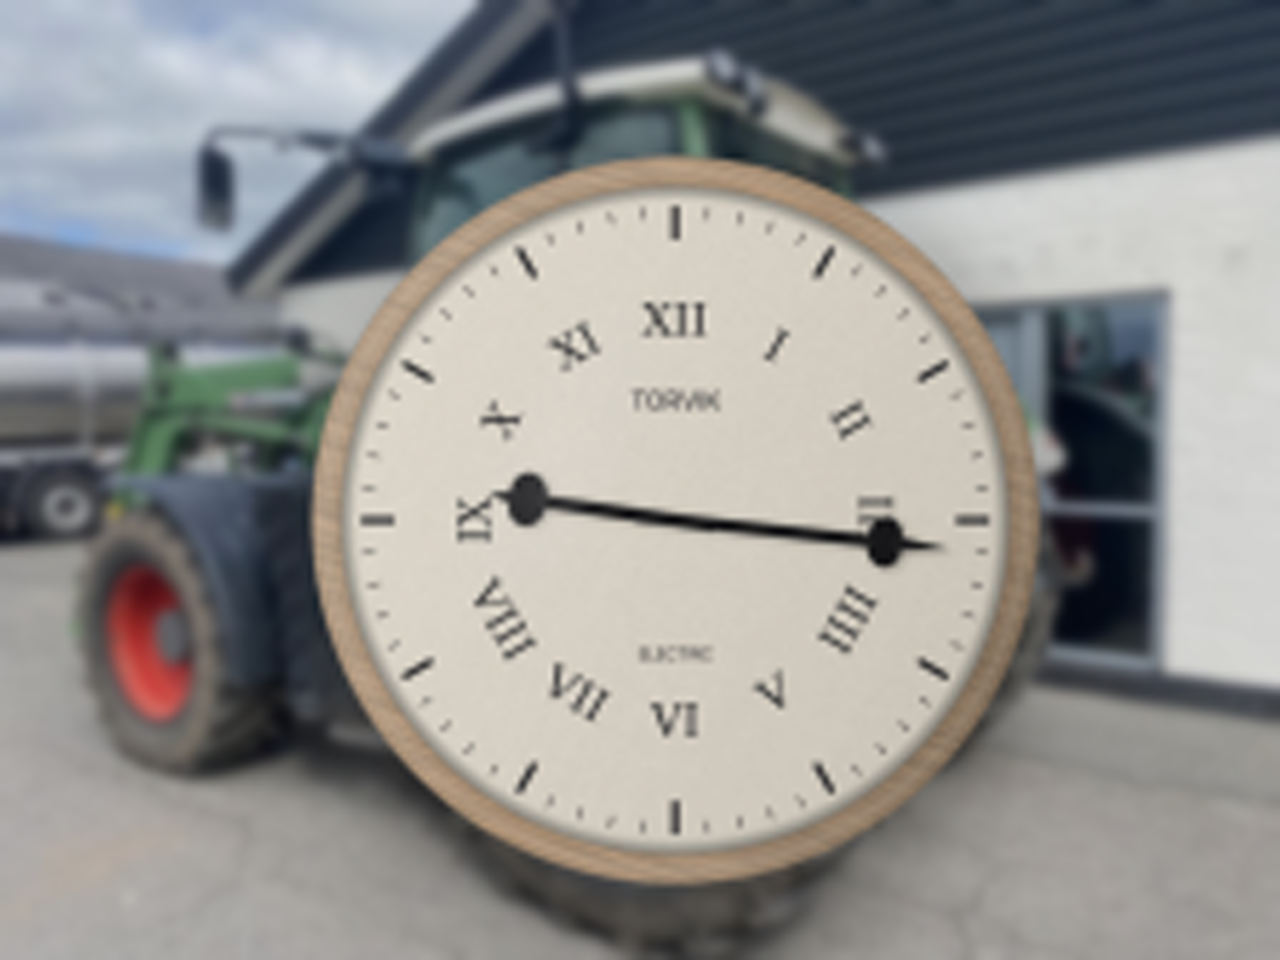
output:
9:16
